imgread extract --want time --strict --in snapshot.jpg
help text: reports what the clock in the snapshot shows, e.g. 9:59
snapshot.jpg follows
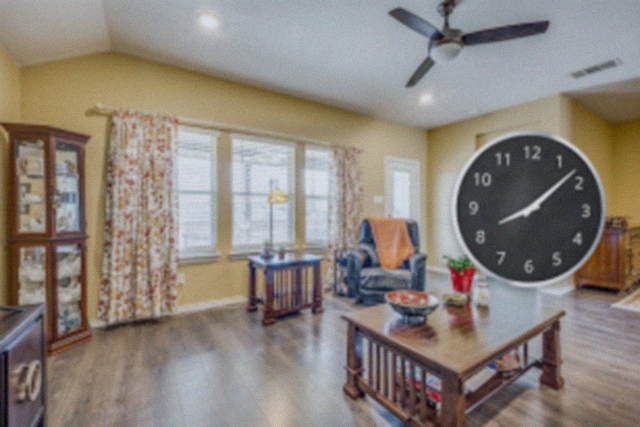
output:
8:08
